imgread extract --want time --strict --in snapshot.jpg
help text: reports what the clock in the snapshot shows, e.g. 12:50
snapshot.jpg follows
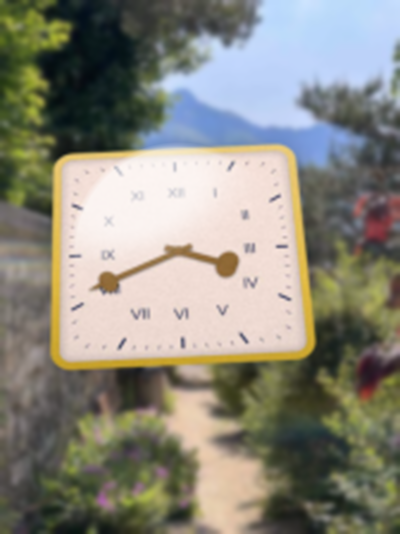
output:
3:41
